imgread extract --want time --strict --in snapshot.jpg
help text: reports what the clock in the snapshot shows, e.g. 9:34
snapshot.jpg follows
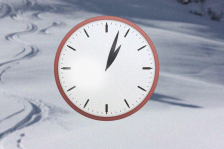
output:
1:03
